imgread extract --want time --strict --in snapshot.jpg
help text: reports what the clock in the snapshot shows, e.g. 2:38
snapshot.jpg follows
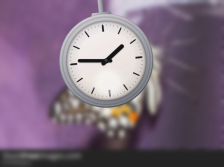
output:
1:46
